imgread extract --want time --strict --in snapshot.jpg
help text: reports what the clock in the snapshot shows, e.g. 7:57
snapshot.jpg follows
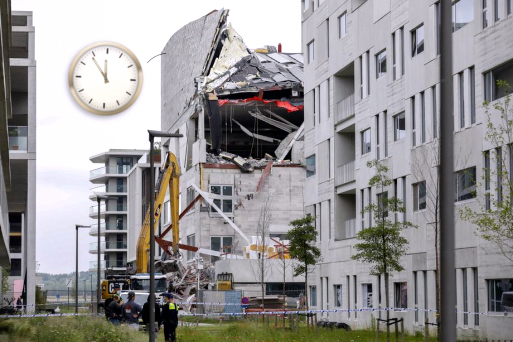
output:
11:54
